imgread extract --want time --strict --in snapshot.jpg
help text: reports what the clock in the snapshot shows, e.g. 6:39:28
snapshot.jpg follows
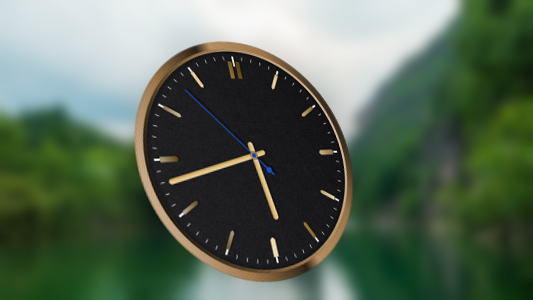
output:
5:42:53
